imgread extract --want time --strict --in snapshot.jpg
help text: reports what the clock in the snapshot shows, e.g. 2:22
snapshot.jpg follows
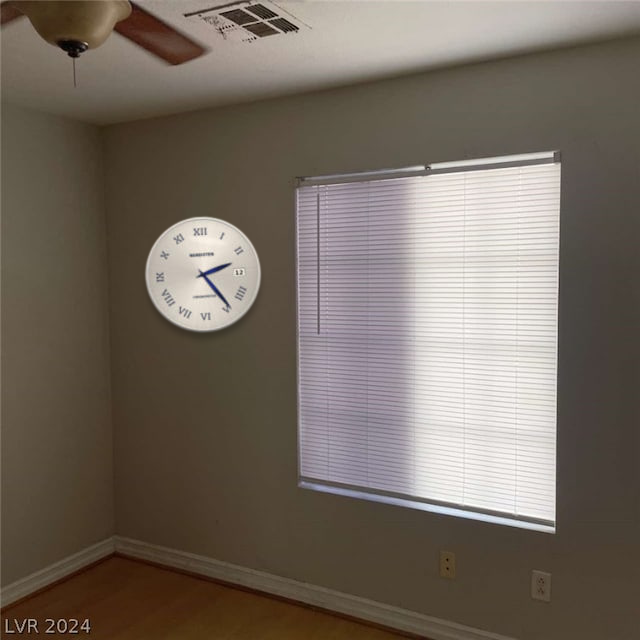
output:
2:24
